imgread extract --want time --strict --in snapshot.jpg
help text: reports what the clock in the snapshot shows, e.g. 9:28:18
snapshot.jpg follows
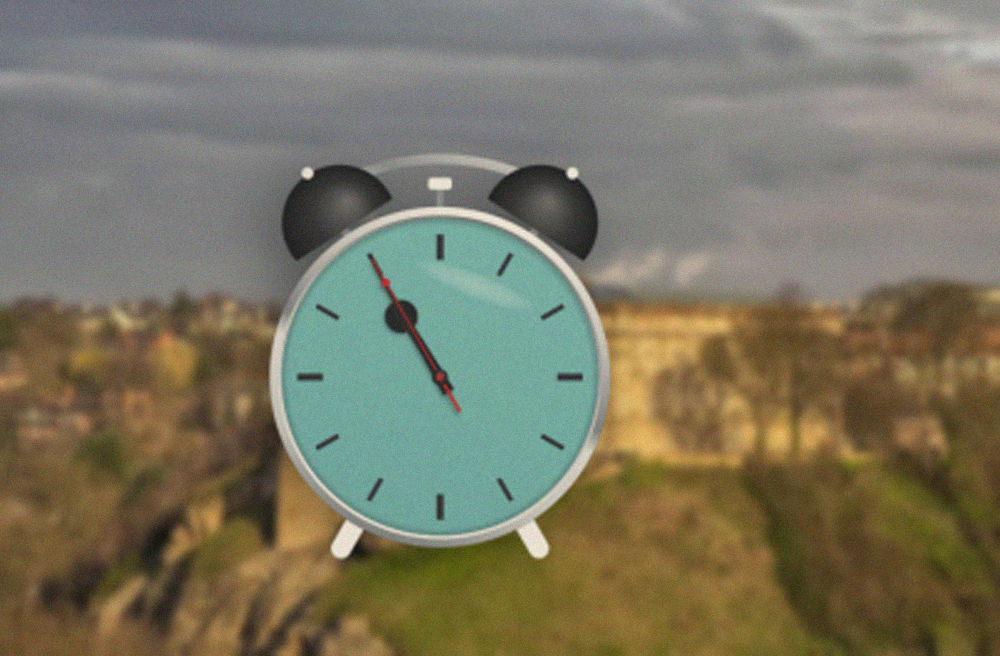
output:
10:54:55
